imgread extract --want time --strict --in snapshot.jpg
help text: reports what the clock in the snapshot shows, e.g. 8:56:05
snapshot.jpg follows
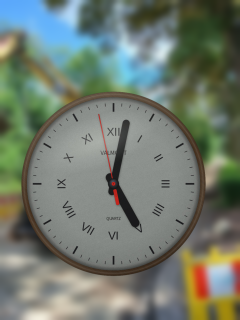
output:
5:01:58
